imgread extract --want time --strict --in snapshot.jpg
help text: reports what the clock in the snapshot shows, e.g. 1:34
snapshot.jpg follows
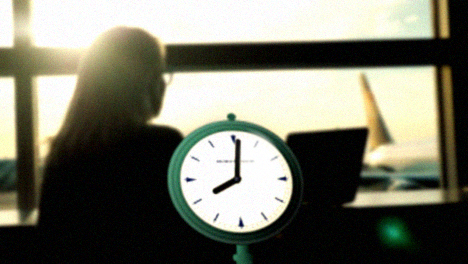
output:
8:01
